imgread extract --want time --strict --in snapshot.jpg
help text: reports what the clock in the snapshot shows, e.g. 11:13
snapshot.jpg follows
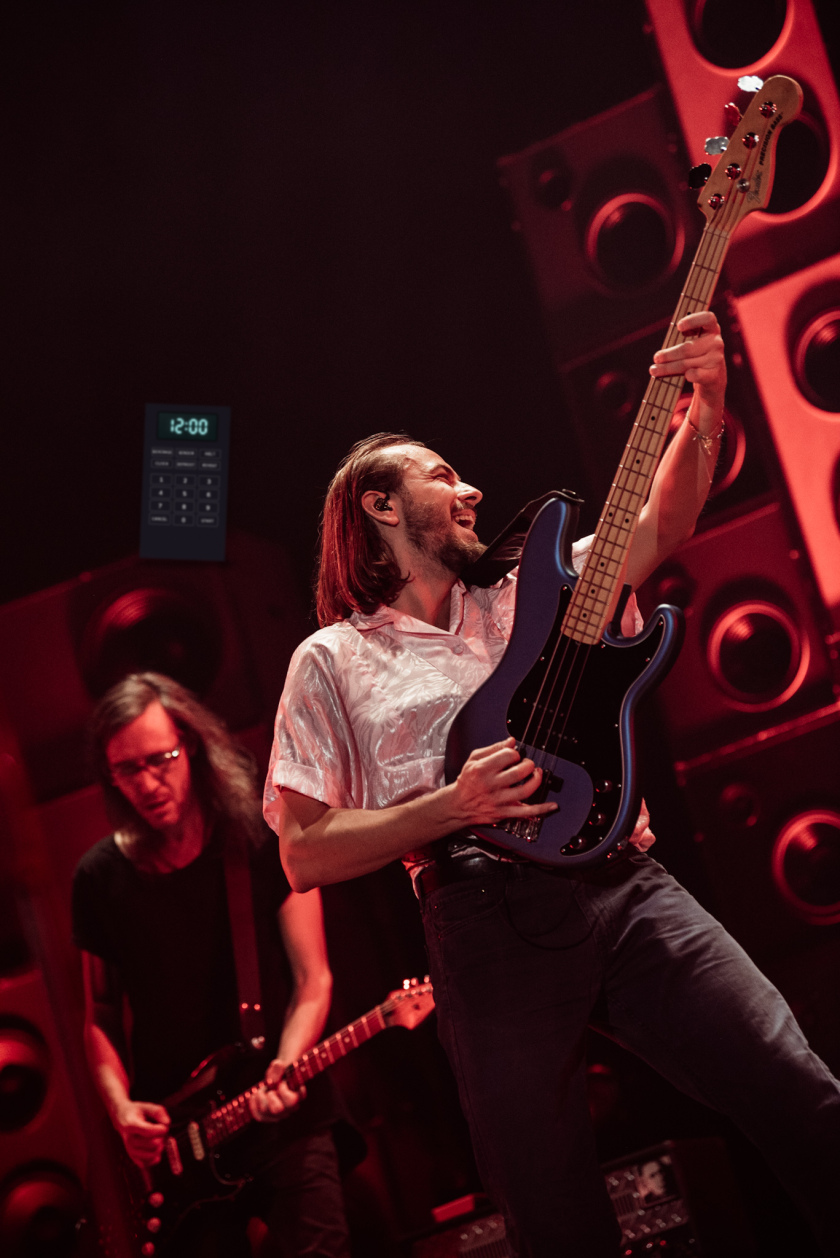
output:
12:00
